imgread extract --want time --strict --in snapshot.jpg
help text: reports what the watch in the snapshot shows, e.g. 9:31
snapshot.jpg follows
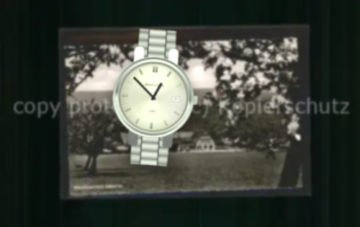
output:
12:52
